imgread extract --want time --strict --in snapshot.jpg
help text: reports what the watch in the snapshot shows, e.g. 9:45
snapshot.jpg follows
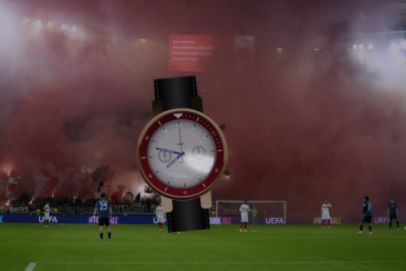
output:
7:48
